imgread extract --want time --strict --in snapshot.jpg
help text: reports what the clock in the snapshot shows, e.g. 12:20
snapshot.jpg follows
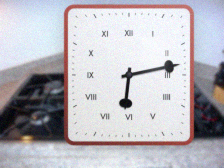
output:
6:13
